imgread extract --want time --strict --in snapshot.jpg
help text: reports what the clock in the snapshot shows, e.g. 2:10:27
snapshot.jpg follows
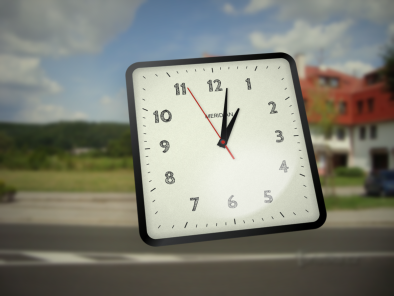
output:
1:01:56
